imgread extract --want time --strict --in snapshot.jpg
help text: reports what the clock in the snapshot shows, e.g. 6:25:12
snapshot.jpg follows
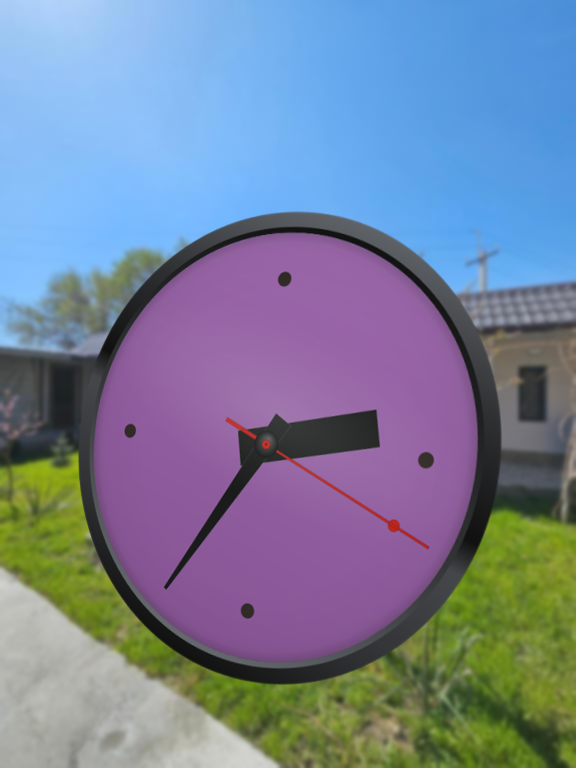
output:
2:35:19
